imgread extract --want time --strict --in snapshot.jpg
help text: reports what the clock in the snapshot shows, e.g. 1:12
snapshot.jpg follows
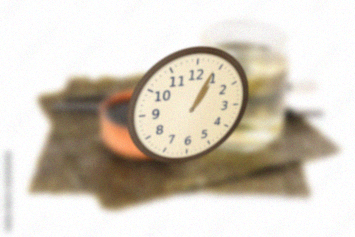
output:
1:04
